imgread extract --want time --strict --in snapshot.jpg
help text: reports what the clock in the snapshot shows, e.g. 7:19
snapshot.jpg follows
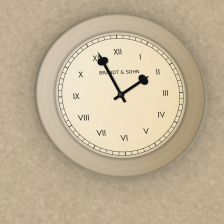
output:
1:56
